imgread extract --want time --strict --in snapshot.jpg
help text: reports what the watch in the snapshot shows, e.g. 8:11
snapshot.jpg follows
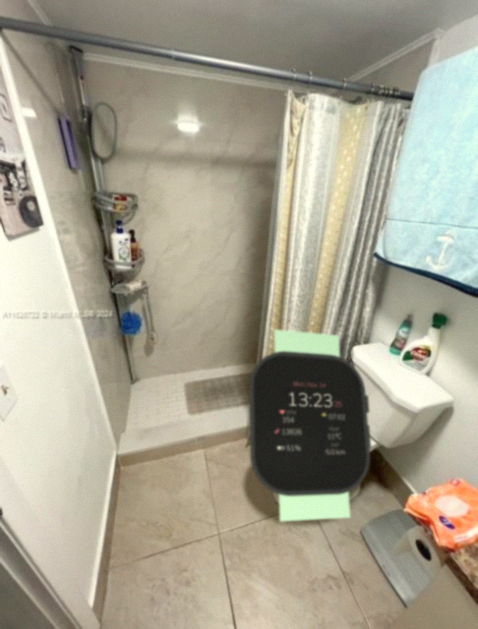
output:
13:23
